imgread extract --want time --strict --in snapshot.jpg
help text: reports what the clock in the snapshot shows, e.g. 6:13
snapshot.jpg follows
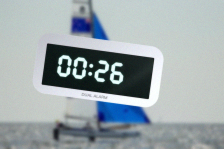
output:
0:26
